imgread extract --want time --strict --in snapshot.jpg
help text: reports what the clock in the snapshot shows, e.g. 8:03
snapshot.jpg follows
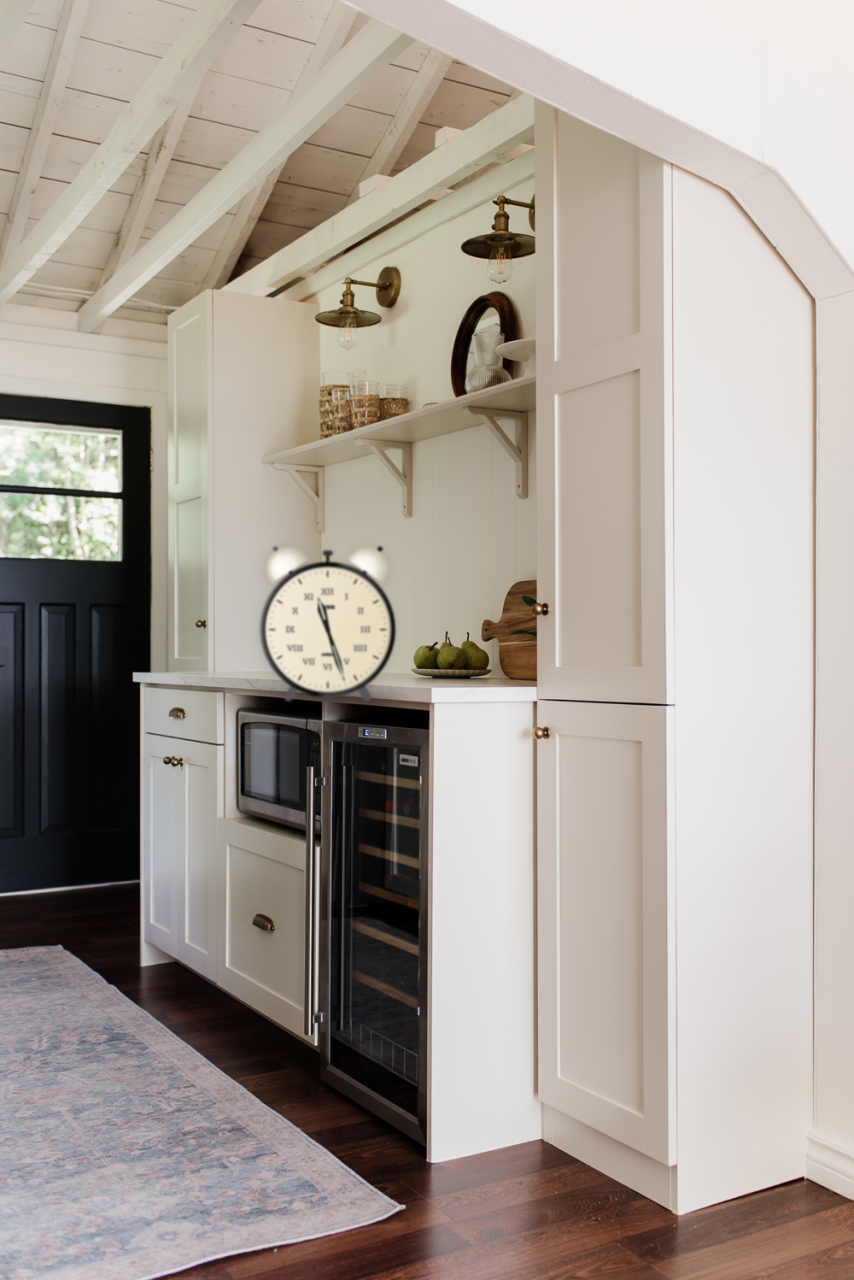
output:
11:27
